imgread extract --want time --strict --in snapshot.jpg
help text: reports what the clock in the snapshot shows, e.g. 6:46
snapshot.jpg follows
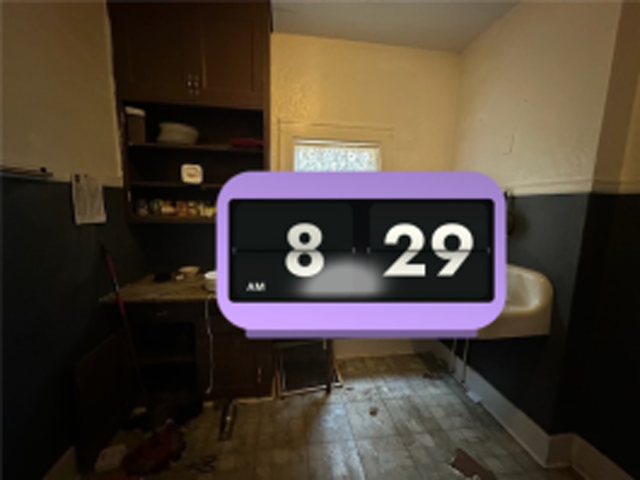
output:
8:29
